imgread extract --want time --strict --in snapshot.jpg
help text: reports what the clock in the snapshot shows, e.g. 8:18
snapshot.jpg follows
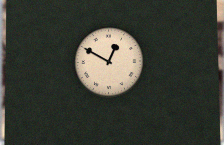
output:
12:50
